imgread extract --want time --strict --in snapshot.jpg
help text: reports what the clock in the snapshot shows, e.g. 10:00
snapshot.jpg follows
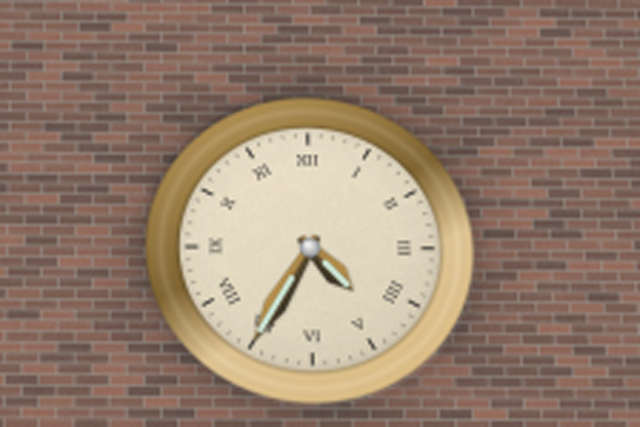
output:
4:35
